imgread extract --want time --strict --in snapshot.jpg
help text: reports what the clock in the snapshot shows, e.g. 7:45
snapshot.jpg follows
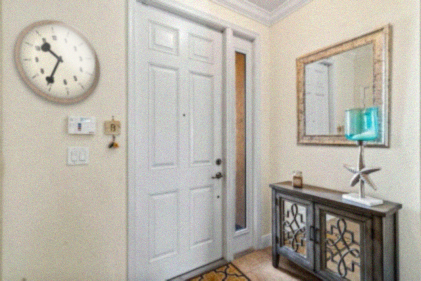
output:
10:36
